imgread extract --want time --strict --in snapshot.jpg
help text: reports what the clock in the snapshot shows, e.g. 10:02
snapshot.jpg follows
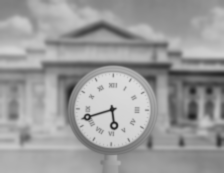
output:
5:42
